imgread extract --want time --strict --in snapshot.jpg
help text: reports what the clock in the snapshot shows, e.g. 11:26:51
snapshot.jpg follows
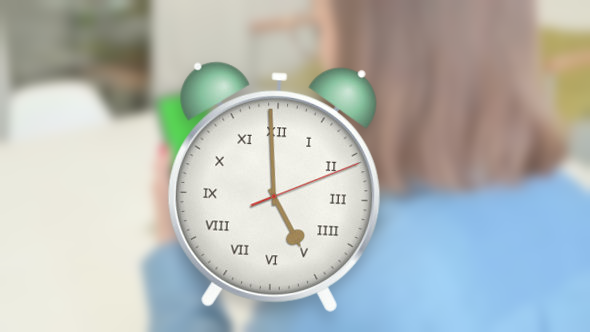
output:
4:59:11
